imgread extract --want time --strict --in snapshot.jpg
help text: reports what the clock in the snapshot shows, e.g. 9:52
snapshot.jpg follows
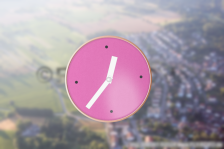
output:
12:37
